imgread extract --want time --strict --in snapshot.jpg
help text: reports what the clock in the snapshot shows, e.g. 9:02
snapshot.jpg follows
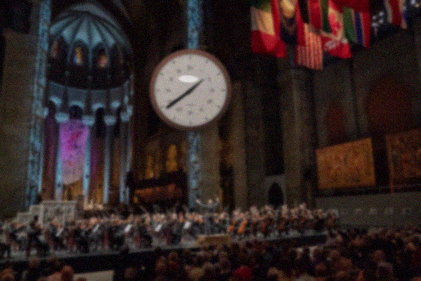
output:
1:39
